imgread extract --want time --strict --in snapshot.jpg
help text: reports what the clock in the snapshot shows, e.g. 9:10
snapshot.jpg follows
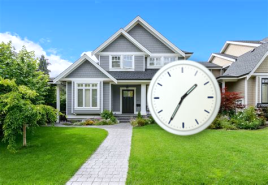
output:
1:35
